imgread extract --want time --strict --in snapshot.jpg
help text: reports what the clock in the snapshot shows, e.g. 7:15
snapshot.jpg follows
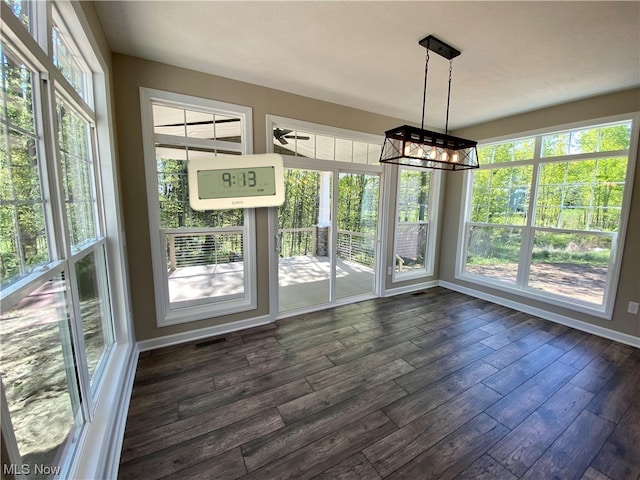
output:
9:13
